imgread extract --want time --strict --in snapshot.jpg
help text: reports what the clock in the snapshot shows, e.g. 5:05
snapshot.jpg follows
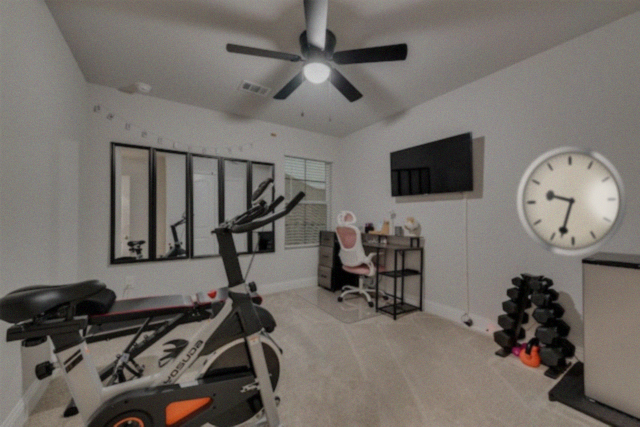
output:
9:33
